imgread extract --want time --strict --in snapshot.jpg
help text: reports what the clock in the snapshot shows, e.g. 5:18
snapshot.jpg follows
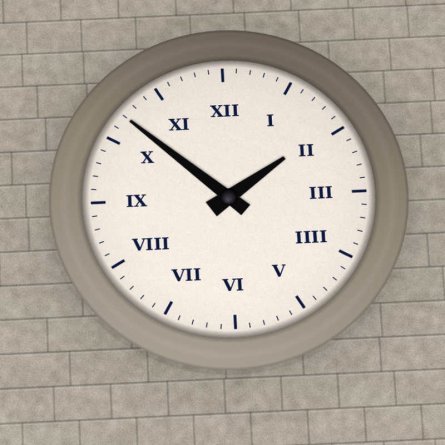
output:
1:52
